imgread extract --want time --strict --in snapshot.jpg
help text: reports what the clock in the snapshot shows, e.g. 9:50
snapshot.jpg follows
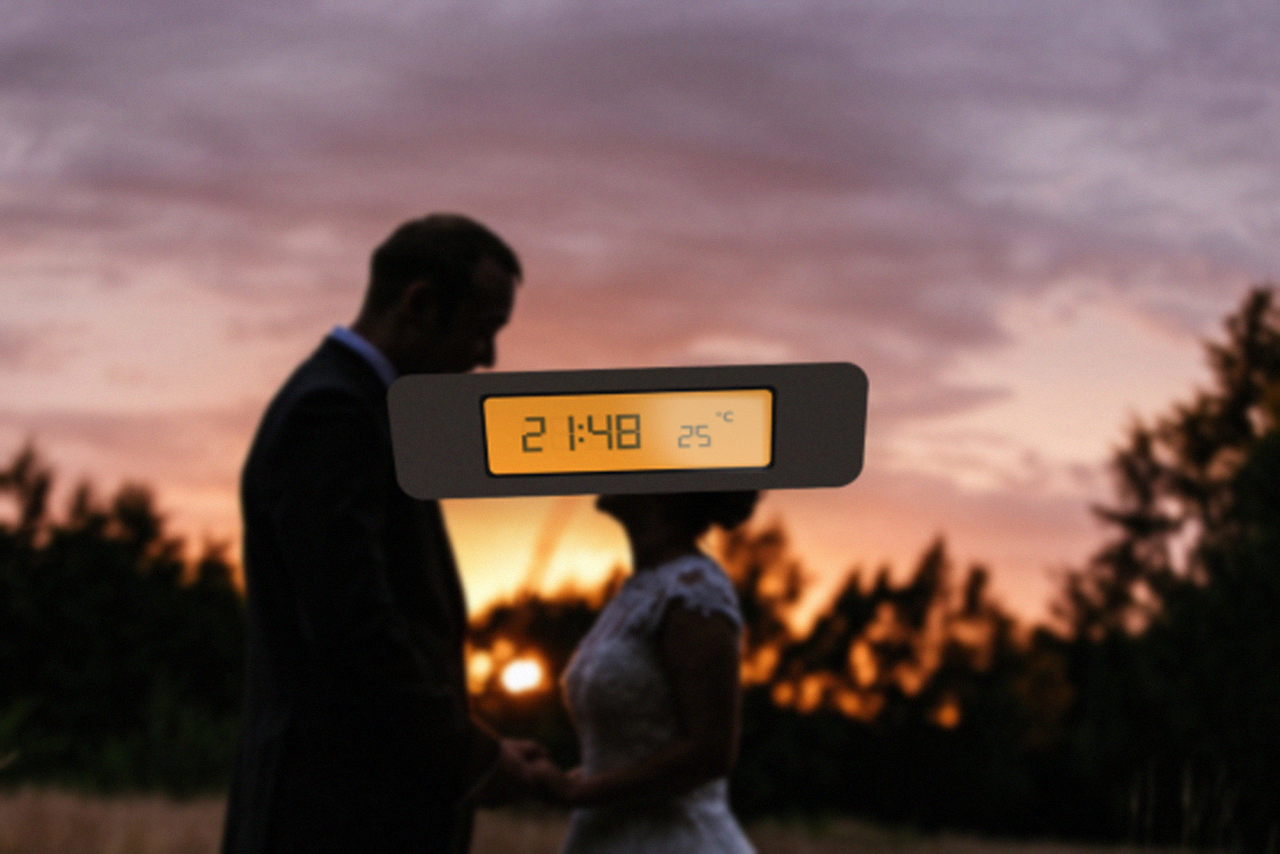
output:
21:48
